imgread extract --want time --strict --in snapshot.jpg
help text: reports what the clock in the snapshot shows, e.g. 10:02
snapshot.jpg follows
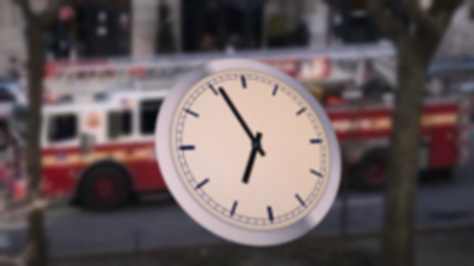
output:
6:56
